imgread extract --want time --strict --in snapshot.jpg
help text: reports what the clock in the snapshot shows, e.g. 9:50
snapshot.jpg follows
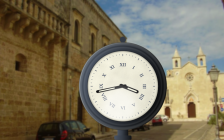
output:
3:43
